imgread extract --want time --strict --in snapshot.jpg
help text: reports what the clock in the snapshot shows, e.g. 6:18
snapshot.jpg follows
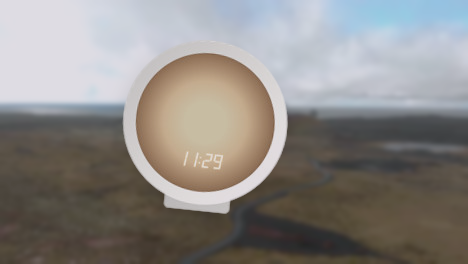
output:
11:29
